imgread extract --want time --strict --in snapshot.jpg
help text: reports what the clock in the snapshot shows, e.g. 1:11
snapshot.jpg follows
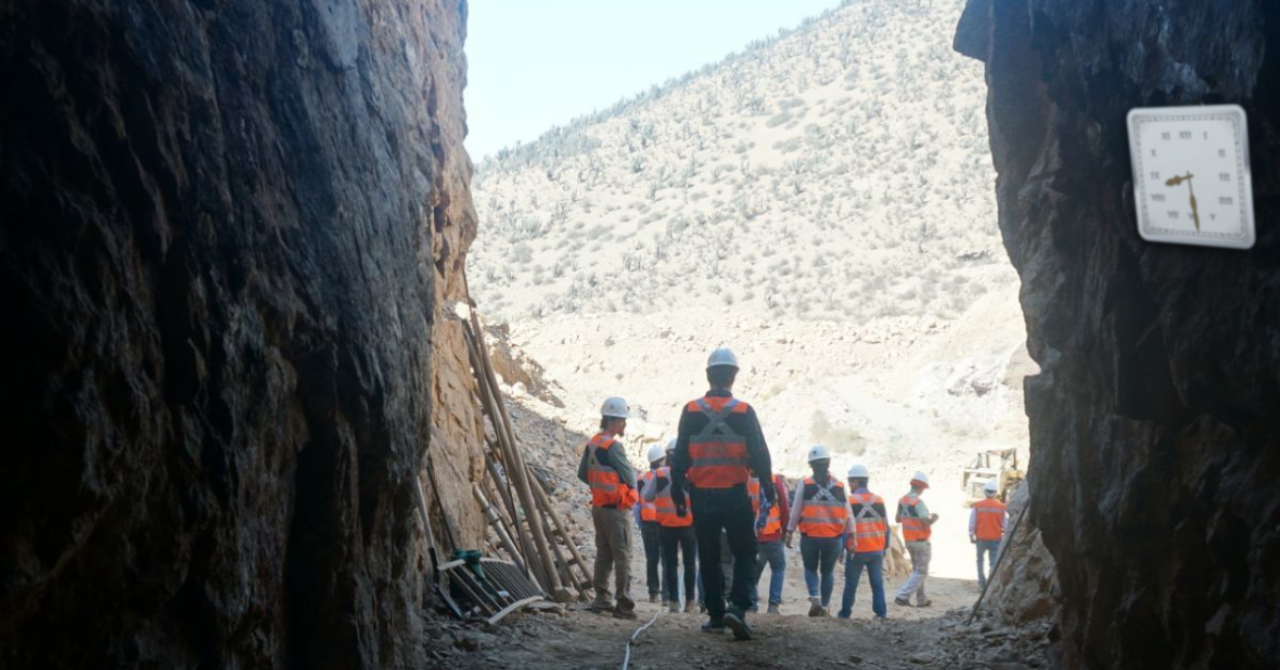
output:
8:29
